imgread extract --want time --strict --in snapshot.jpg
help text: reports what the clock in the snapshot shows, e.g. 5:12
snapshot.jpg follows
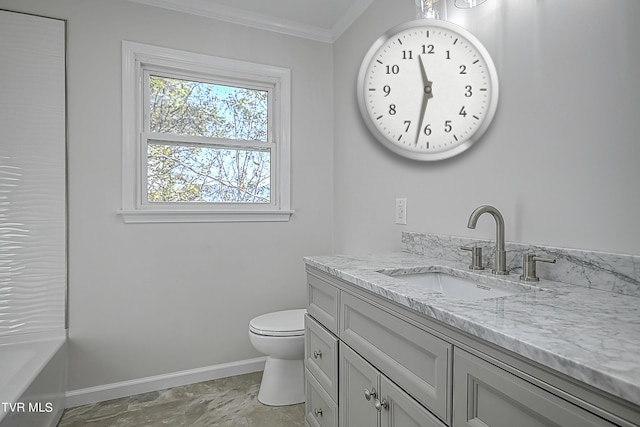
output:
11:32
